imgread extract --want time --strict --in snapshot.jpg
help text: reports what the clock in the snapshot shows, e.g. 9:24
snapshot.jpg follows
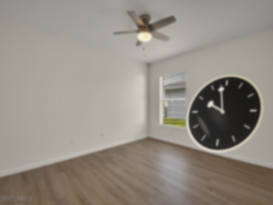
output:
9:58
